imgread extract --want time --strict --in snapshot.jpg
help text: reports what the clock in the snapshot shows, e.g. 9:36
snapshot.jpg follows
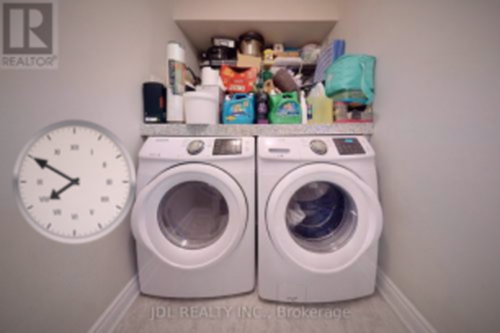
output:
7:50
